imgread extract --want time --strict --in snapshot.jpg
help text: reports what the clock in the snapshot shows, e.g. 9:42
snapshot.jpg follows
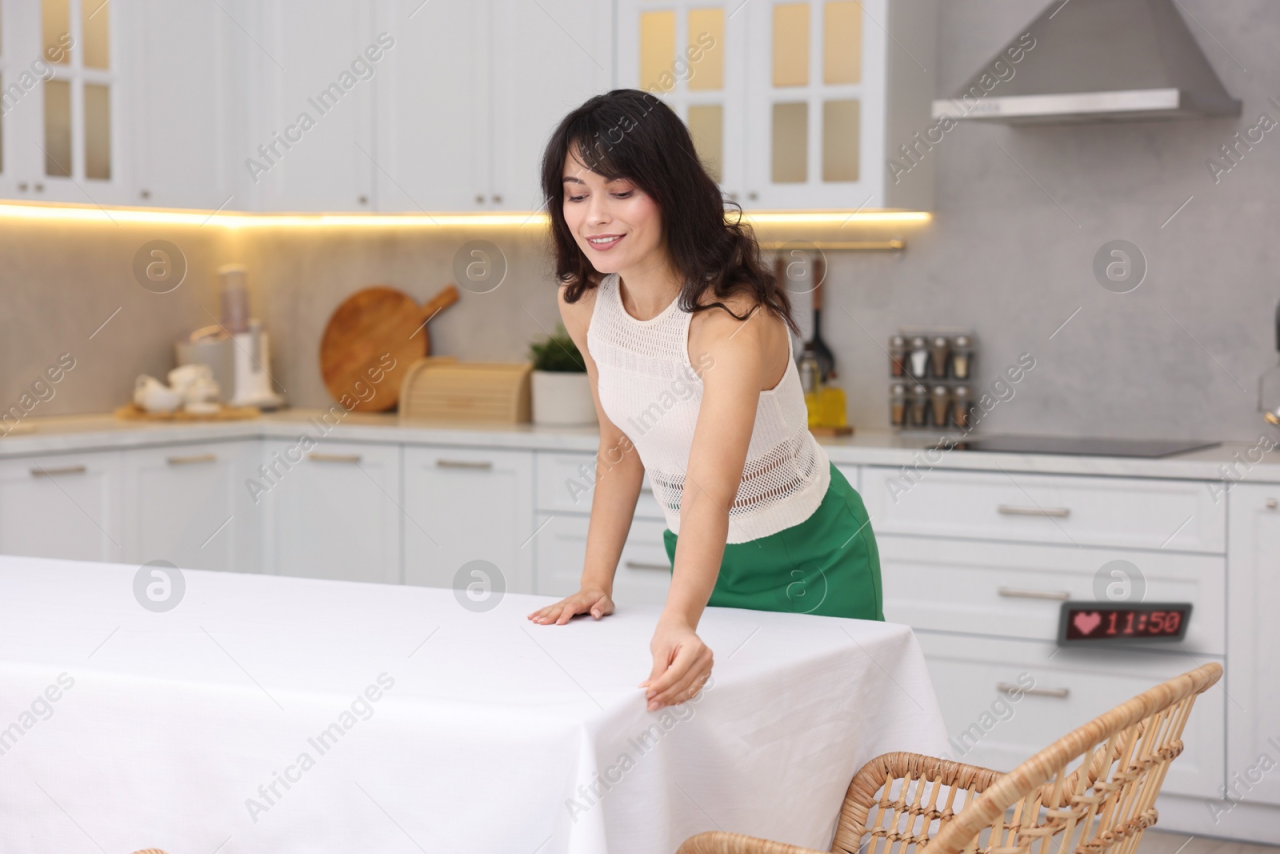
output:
11:50
